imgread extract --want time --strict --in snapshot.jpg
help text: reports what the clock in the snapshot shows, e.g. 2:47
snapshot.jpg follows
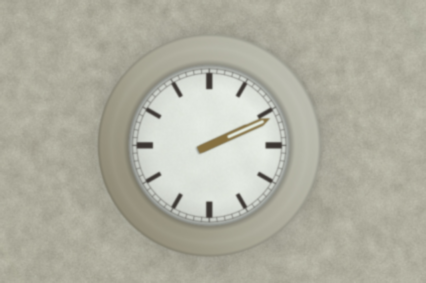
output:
2:11
